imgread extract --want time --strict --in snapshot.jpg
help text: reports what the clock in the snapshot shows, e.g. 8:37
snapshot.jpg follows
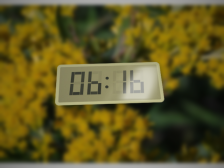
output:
6:16
